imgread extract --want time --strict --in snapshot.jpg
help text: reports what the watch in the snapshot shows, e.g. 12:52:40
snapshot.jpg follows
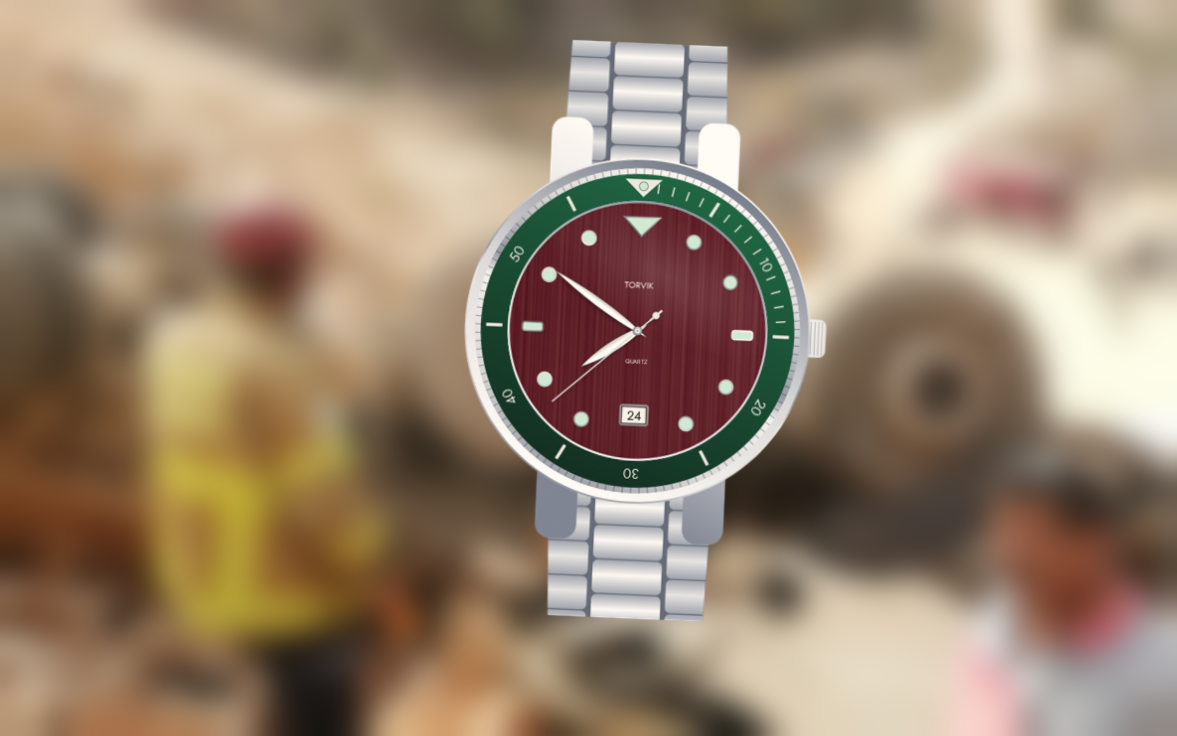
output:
7:50:38
